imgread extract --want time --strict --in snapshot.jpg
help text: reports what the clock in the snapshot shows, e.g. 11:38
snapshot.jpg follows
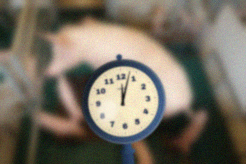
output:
12:03
